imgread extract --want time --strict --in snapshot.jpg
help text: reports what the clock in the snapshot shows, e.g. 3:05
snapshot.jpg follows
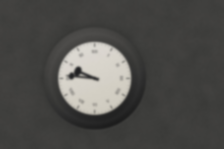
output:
9:46
